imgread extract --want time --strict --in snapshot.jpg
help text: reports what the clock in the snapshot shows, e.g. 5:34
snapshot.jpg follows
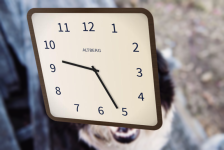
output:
9:26
